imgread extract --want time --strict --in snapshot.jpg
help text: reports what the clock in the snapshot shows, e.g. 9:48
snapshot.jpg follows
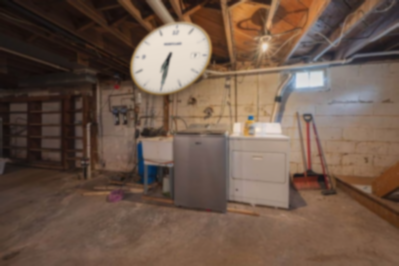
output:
6:30
